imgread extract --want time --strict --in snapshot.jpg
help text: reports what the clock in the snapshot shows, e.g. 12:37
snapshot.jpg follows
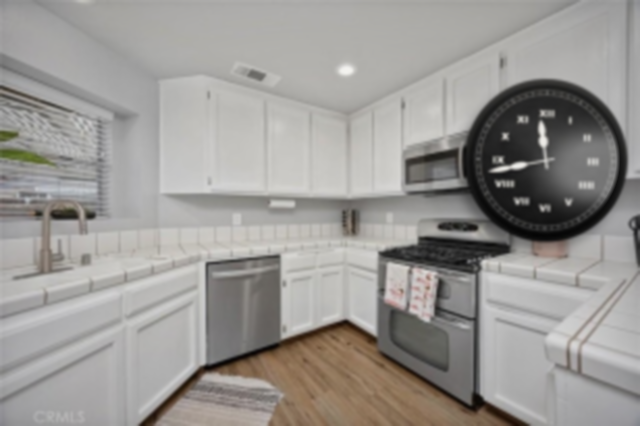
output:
11:43
